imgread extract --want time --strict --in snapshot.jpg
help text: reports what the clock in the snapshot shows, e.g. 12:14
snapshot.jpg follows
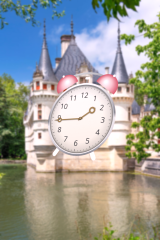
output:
1:44
